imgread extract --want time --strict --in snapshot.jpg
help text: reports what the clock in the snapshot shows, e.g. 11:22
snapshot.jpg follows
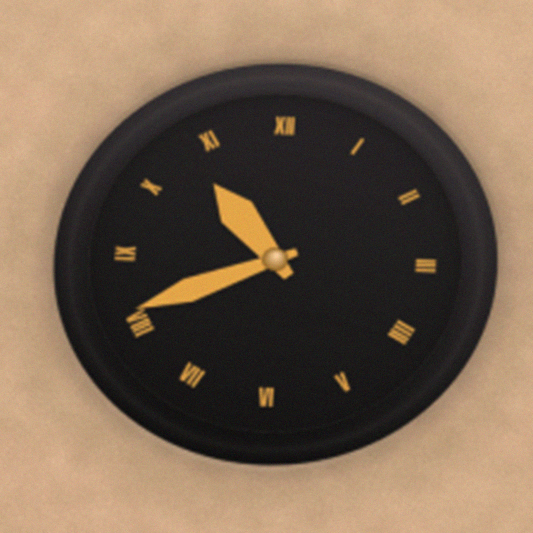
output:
10:41
